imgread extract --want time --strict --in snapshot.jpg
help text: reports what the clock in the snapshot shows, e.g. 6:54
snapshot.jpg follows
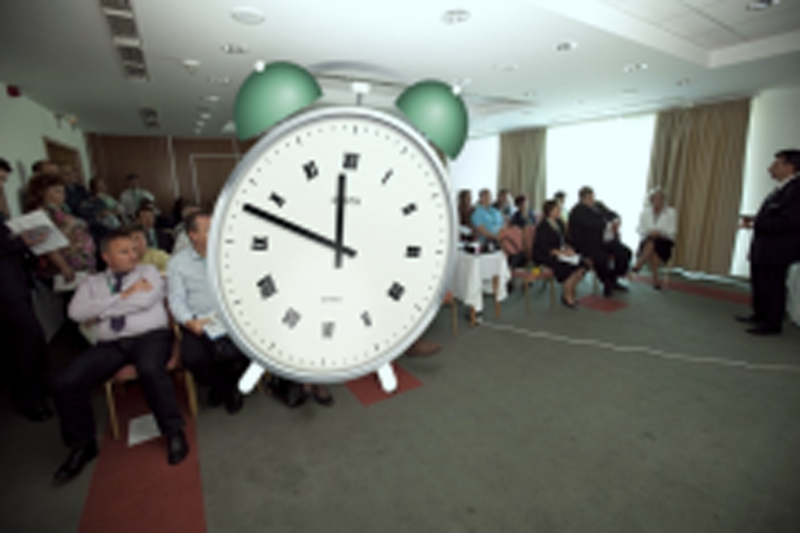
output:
11:48
